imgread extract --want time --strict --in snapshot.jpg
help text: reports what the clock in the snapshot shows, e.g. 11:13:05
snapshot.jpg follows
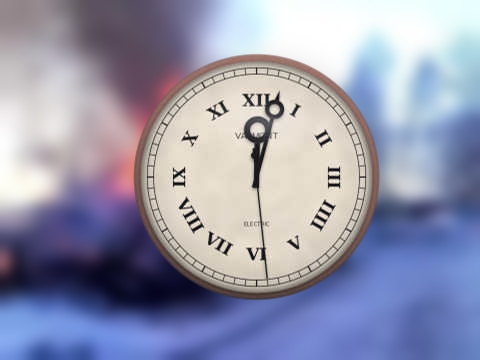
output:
12:02:29
